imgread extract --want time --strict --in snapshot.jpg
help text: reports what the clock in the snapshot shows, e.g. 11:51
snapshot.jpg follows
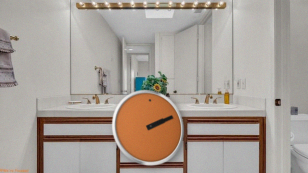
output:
2:11
